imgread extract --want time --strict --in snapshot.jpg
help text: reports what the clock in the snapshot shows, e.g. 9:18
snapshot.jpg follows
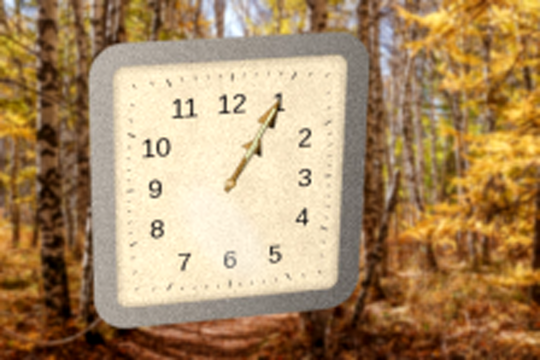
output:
1:05
